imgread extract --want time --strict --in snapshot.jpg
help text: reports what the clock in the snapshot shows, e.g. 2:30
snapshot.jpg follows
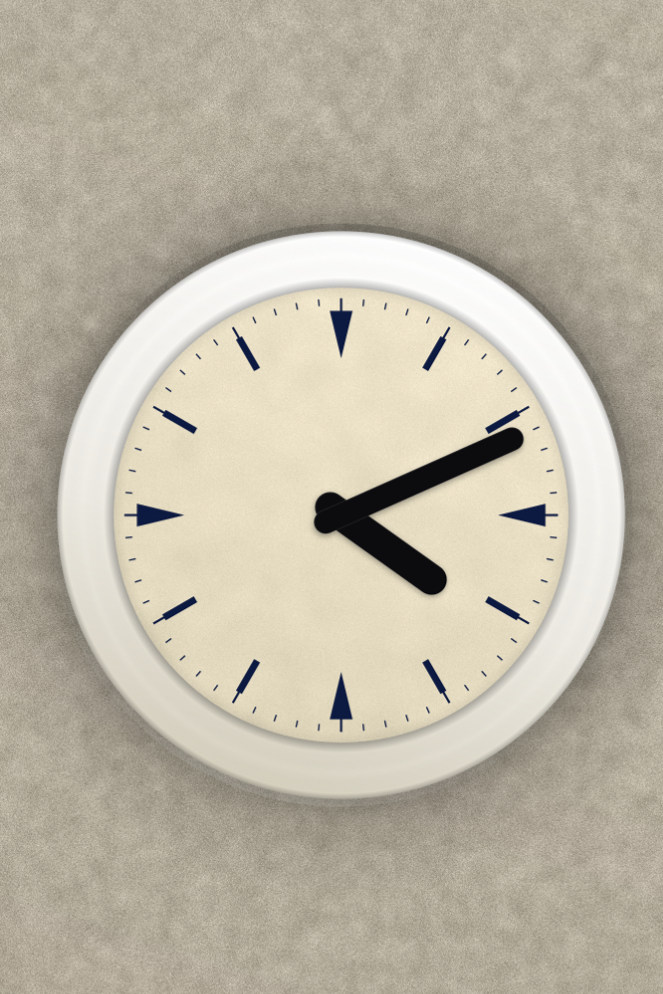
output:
4:11
